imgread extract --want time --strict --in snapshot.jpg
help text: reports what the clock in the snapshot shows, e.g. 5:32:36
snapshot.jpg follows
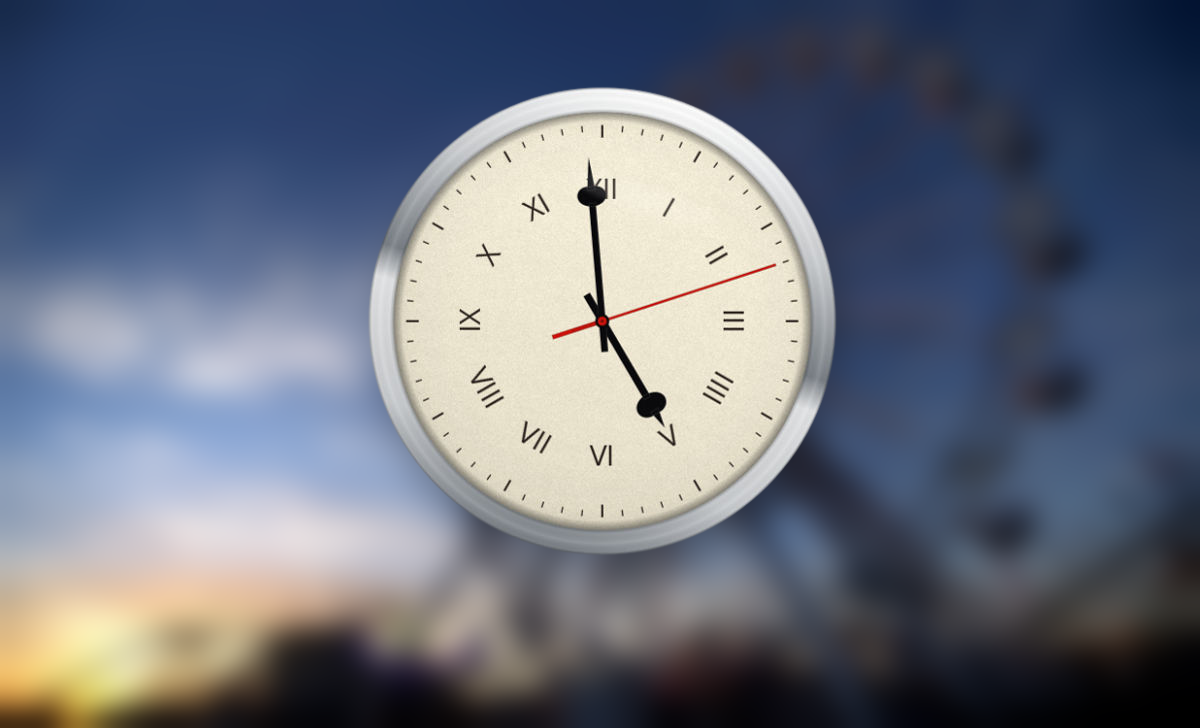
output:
4:59:12
